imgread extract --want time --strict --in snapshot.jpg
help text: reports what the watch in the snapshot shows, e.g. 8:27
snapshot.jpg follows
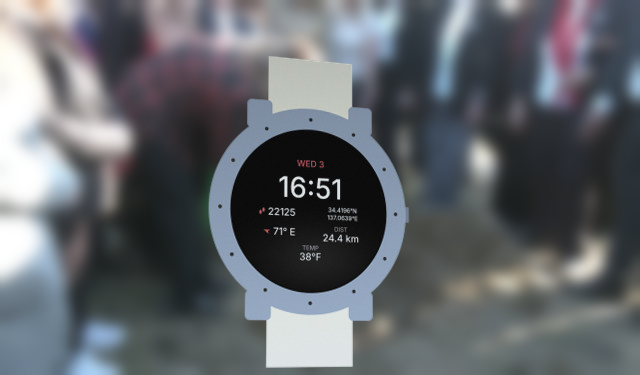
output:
16:51
